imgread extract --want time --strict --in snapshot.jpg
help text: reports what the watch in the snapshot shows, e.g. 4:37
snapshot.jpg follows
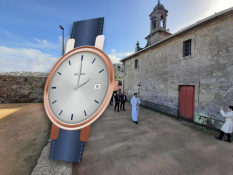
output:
2:00
